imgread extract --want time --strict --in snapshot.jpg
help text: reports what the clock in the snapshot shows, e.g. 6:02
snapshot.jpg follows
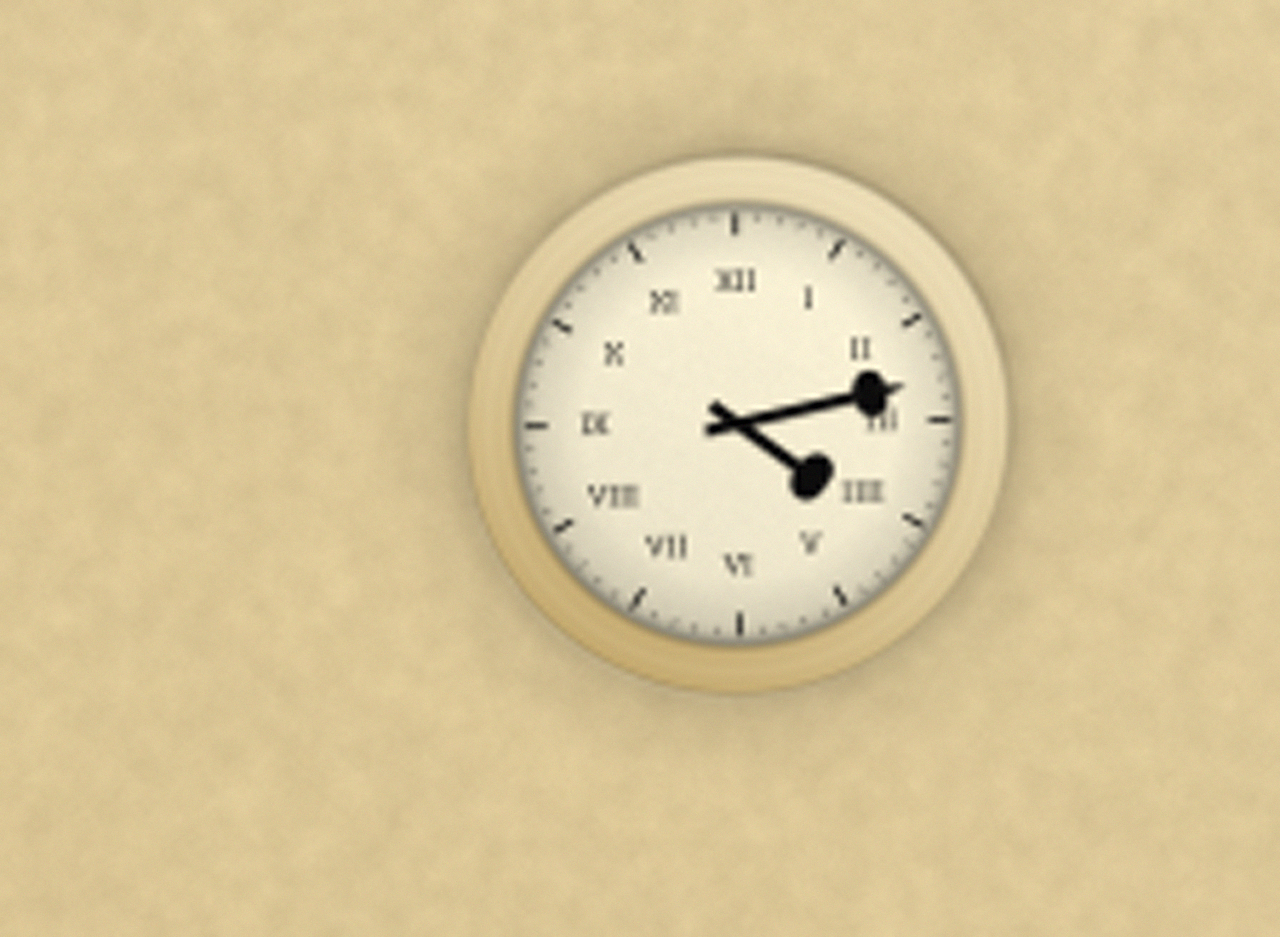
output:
4:13
